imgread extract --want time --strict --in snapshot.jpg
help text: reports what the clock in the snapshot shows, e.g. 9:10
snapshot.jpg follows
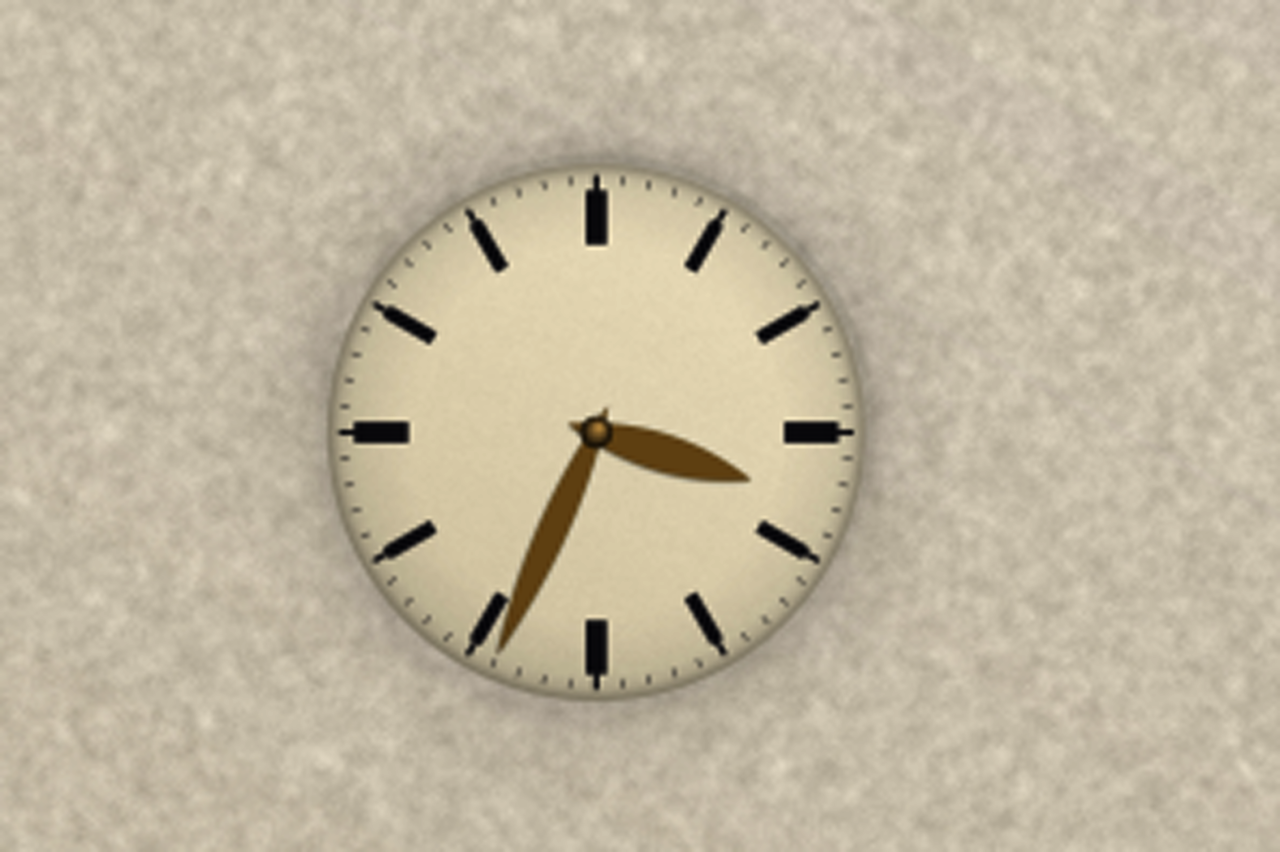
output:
3:34
